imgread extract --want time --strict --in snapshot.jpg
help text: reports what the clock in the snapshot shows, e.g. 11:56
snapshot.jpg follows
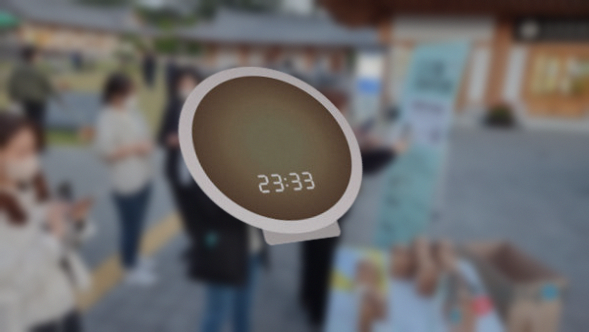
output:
23:33
